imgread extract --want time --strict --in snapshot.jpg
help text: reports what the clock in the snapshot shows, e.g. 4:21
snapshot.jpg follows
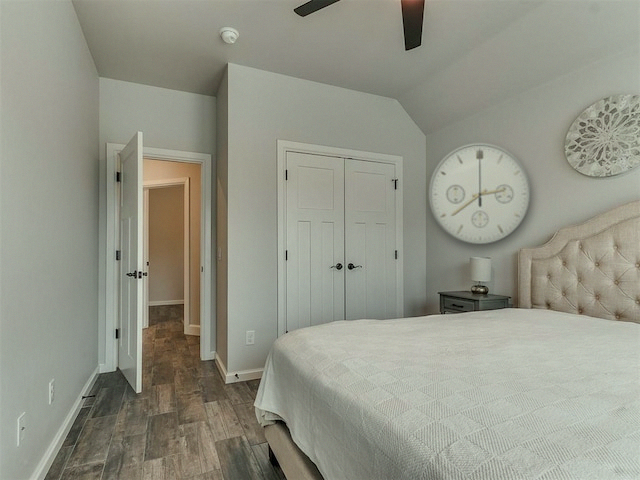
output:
2:39
